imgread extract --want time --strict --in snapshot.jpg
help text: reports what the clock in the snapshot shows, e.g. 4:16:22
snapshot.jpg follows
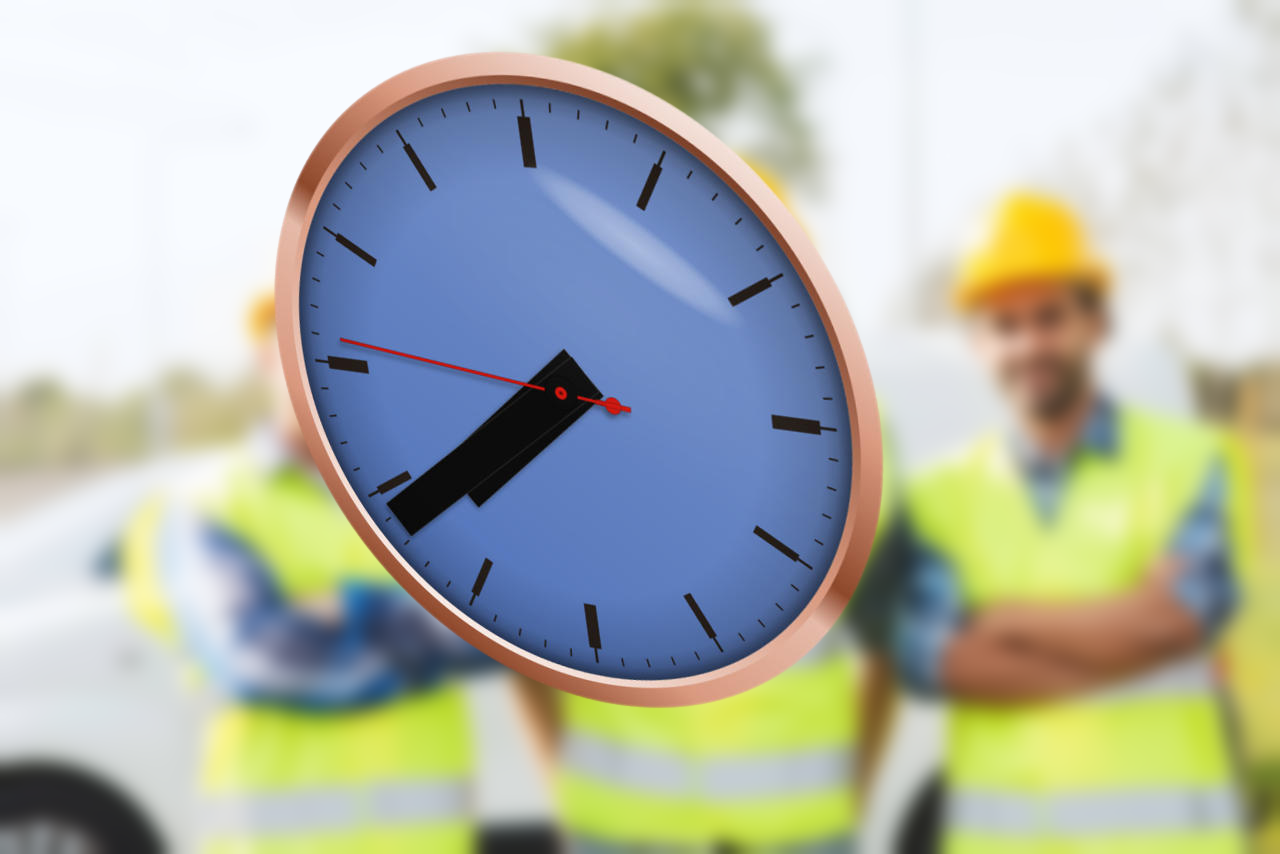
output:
7:38:46
